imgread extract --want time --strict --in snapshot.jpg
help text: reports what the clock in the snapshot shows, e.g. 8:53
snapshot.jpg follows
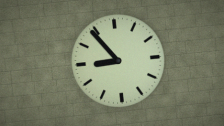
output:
8:54
